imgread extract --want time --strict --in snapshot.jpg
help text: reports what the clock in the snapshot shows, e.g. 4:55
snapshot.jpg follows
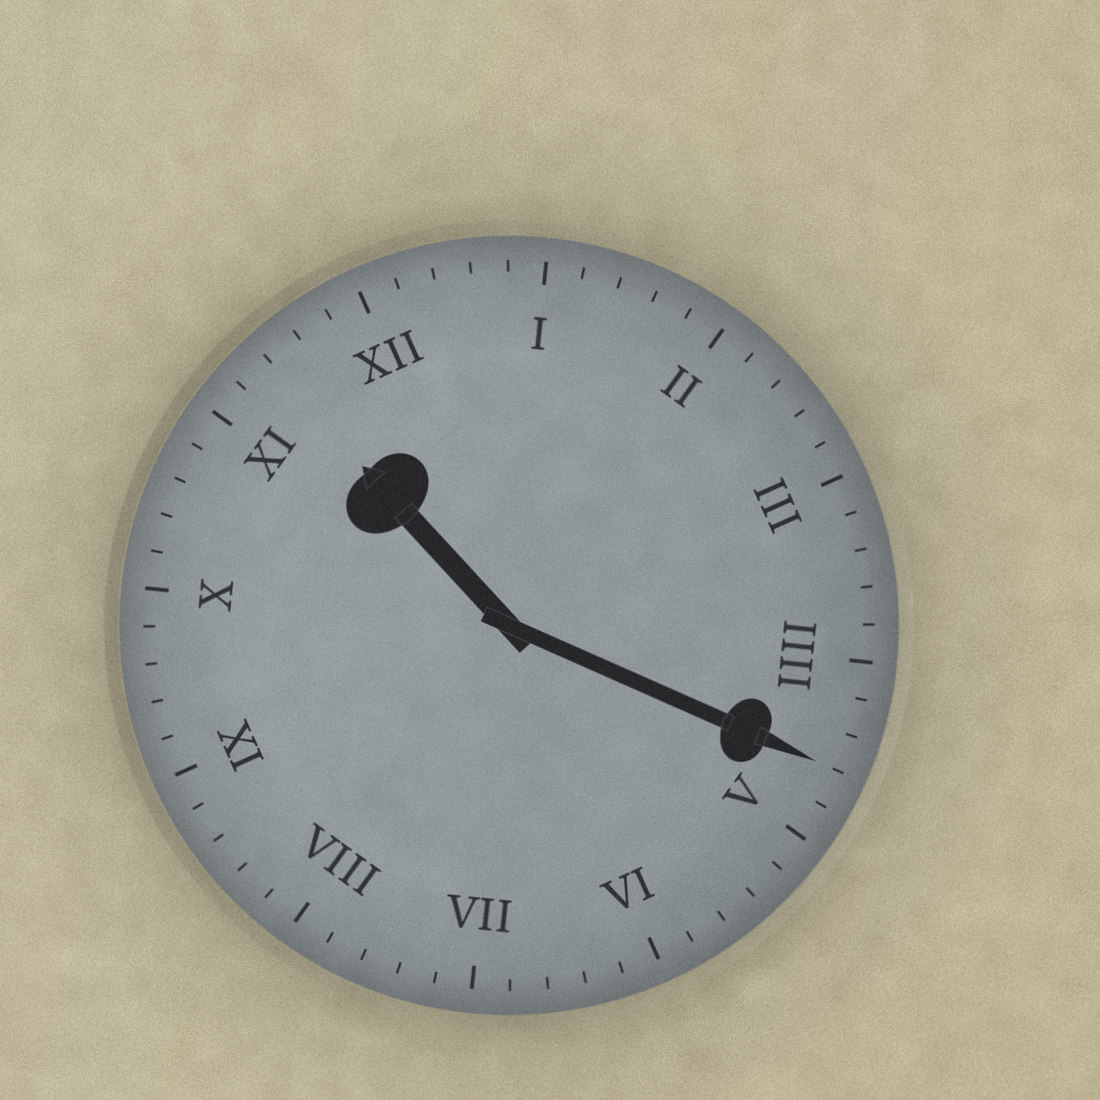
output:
11:23
